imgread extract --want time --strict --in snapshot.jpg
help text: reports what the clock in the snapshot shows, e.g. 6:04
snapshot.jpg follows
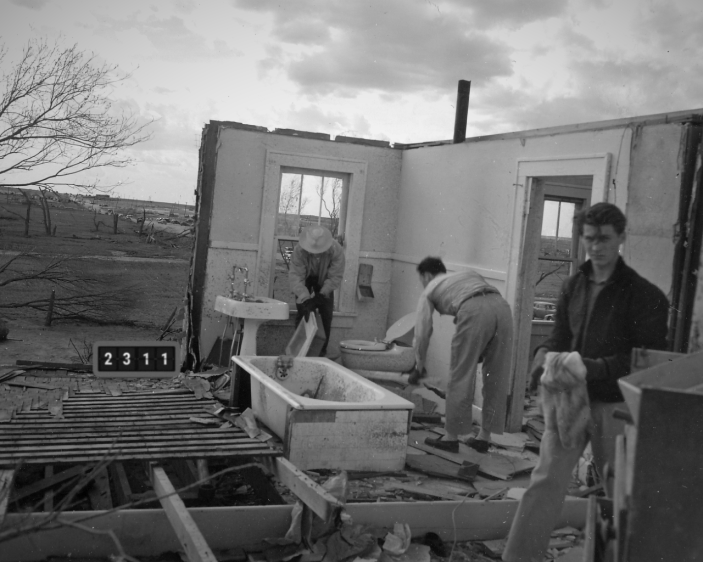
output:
23:11
